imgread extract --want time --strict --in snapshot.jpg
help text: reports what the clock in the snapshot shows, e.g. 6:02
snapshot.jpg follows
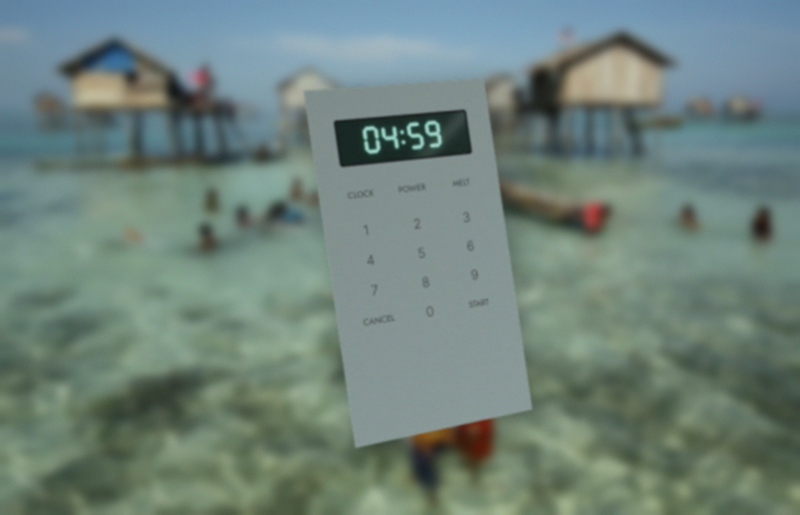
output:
4:59
